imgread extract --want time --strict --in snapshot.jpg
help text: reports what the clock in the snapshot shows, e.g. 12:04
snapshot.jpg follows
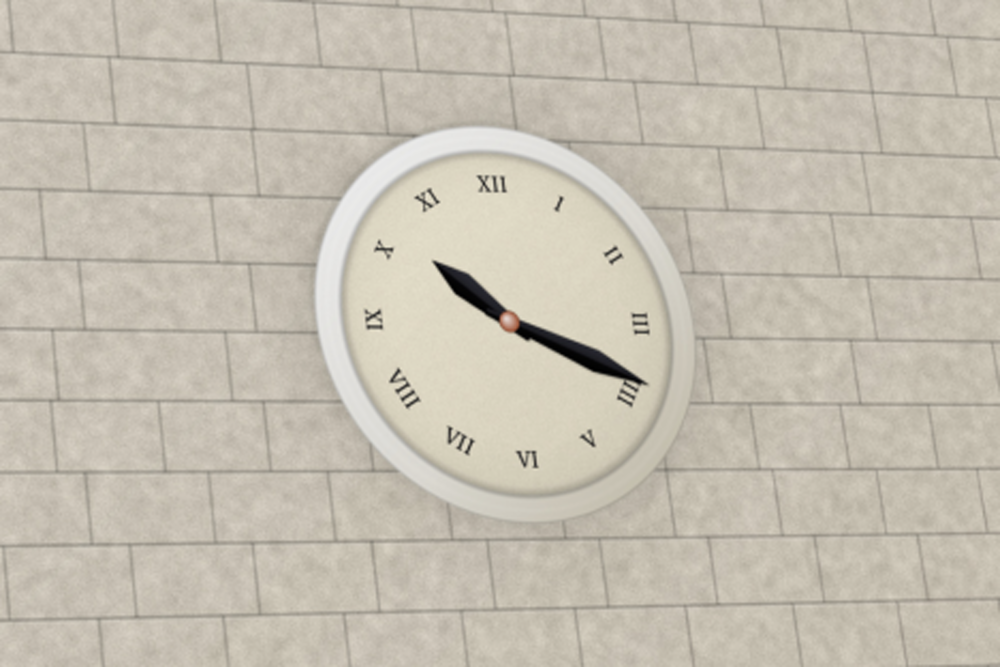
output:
10:19
